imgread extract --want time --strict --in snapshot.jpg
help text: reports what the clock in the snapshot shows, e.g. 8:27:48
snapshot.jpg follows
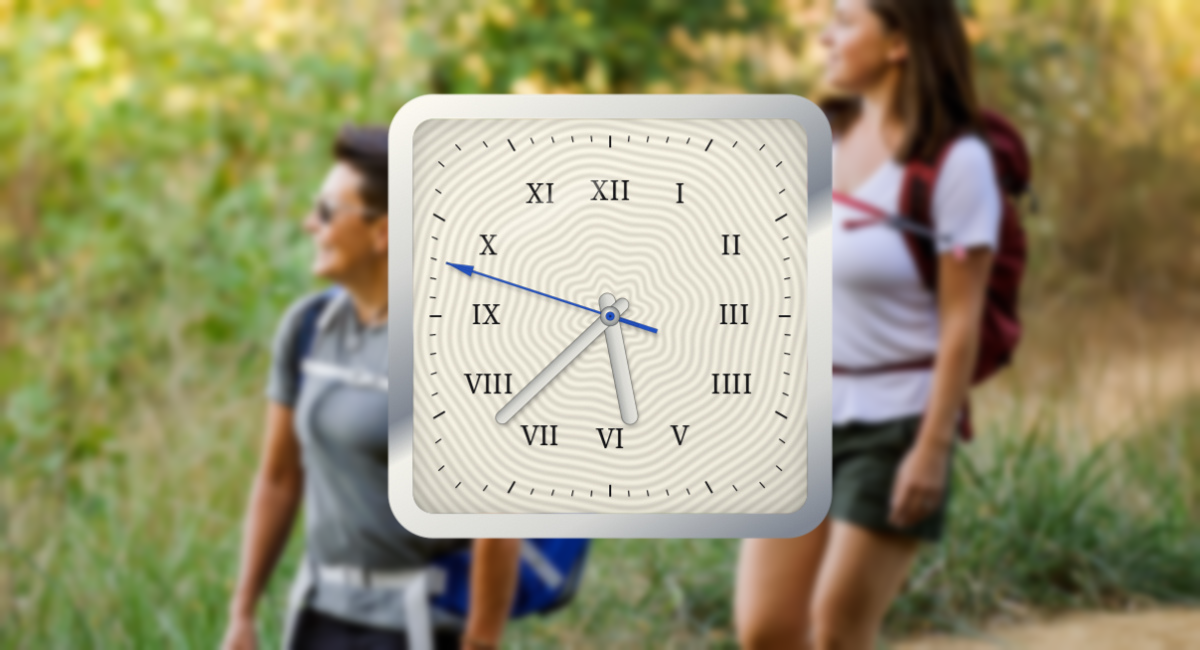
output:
5:37:48
